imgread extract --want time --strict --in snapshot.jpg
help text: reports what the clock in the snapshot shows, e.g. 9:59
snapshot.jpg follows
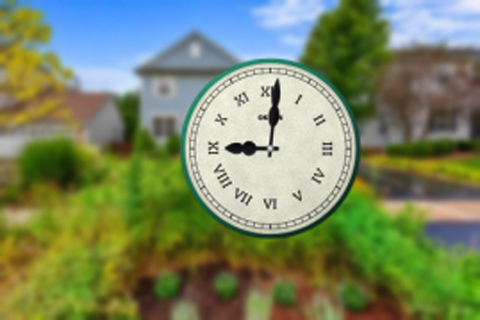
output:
9:01
